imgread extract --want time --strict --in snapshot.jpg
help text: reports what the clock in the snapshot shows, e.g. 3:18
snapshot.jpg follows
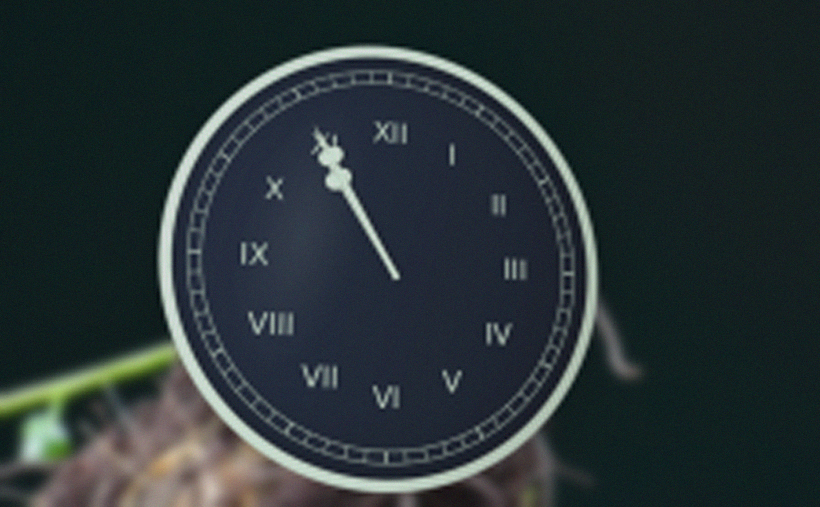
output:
10:55
